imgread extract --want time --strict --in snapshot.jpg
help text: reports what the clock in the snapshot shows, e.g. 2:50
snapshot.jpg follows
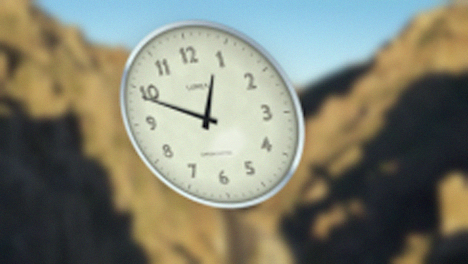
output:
12:49
